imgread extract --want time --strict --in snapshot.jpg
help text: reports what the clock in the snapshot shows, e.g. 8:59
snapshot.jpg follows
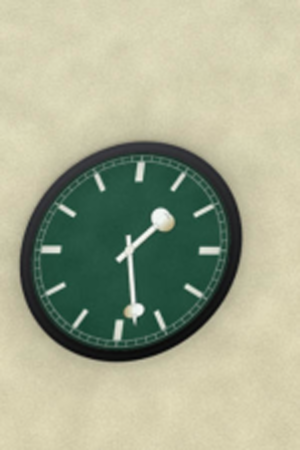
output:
1:28
